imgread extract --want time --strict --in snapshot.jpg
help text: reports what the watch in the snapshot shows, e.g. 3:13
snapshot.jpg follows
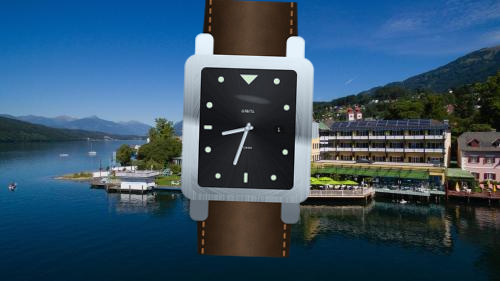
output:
8:33
